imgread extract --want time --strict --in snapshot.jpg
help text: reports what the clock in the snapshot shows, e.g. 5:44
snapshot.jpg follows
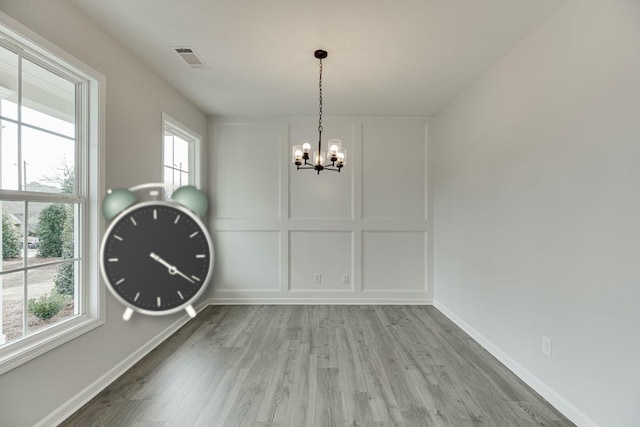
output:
4:21
